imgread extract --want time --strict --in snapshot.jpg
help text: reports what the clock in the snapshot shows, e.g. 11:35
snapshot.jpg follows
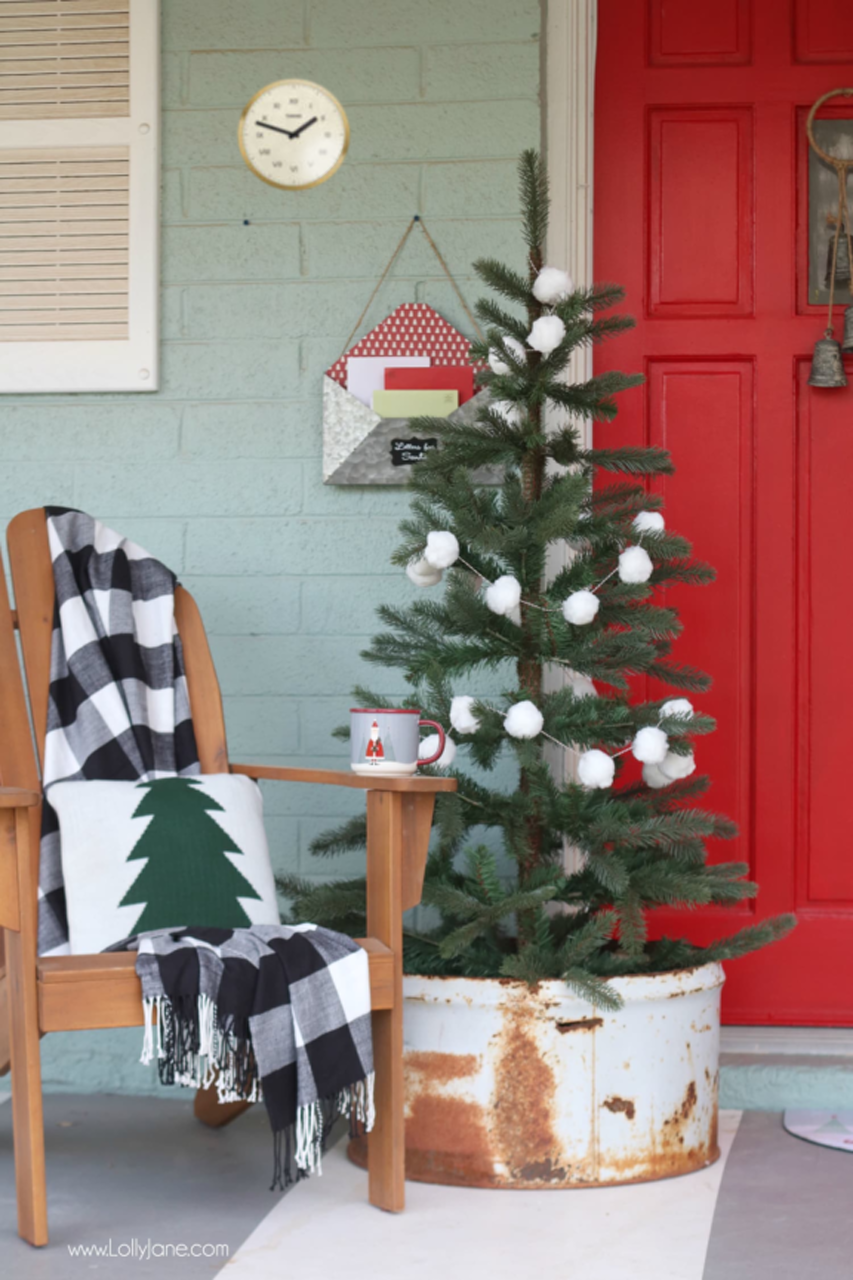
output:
1:48
